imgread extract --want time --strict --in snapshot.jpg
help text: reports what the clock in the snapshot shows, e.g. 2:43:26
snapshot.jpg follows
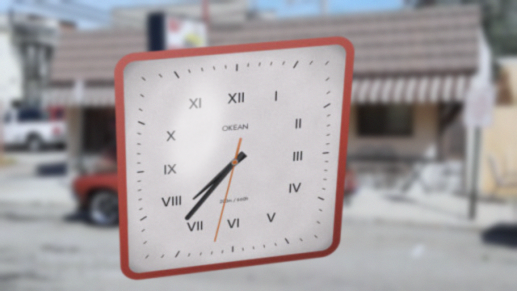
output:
7:36:32
